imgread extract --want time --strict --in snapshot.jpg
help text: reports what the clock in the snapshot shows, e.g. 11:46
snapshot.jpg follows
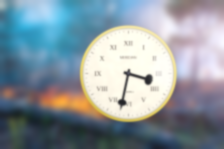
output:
3:32
